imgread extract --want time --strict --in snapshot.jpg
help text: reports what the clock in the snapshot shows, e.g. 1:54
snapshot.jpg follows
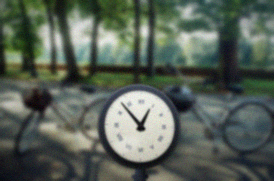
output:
12:53
